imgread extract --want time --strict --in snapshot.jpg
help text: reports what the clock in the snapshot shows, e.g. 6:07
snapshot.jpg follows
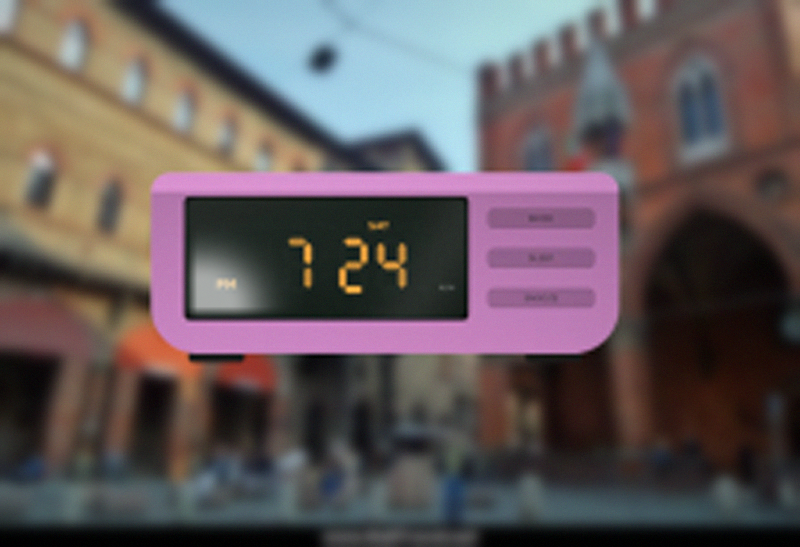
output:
7:24
